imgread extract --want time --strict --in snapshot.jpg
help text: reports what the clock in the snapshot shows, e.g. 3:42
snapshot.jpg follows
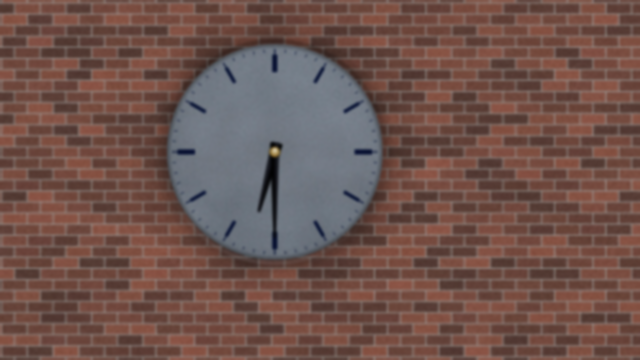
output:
6:30
